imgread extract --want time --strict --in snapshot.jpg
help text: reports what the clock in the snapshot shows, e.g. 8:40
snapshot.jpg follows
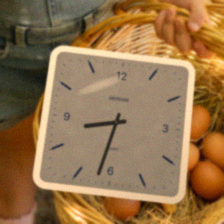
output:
8:32
